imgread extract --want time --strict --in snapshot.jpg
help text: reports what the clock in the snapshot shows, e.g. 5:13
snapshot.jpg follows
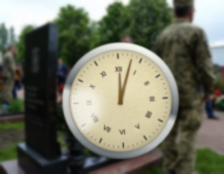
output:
12:03
